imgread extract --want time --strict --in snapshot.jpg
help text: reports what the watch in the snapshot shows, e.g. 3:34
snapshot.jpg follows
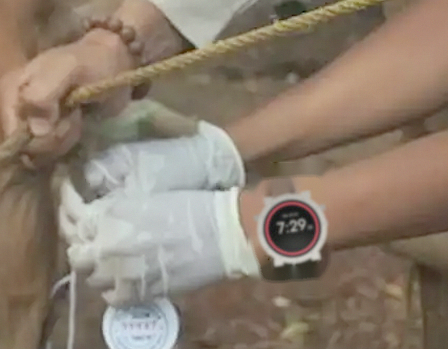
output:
7:29
